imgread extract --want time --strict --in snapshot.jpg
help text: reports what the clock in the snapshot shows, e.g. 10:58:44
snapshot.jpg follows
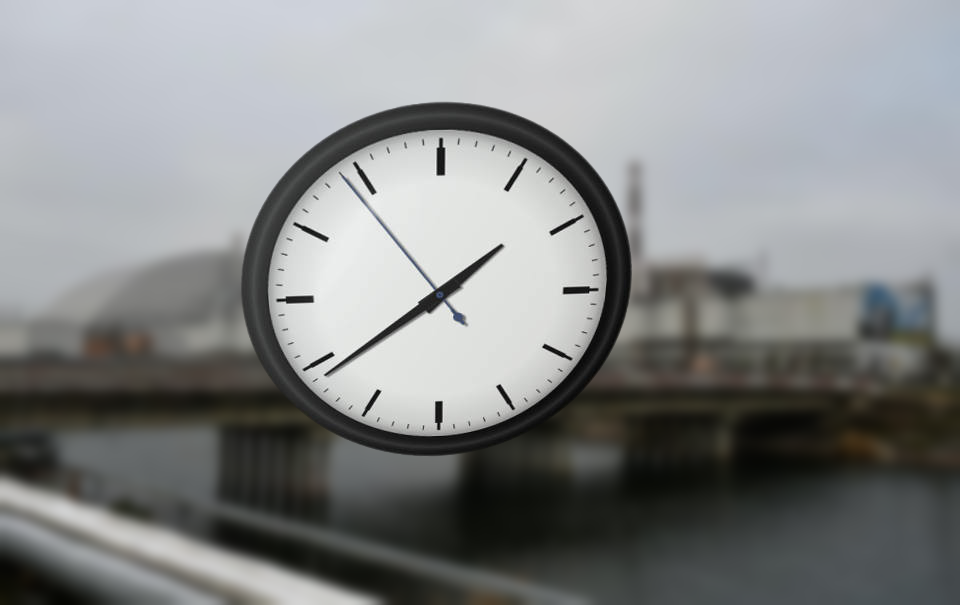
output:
1:38:54
